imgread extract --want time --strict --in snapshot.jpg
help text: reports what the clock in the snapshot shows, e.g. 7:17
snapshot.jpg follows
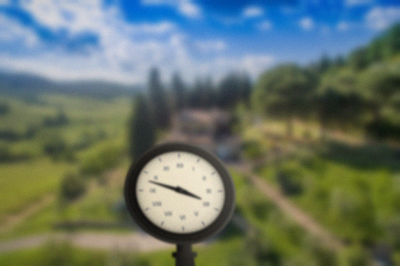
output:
3:48
